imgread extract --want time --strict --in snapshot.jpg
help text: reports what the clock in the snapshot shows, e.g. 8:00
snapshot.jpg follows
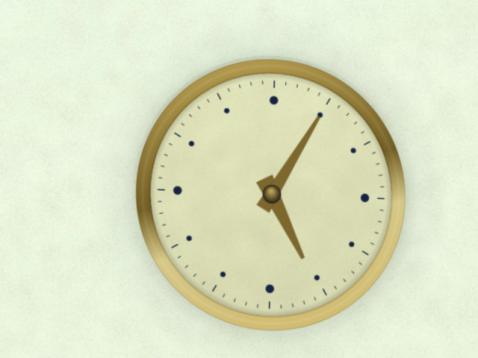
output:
5:05
